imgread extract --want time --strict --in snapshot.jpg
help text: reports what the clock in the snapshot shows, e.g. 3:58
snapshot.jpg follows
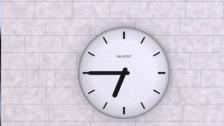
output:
6:45
